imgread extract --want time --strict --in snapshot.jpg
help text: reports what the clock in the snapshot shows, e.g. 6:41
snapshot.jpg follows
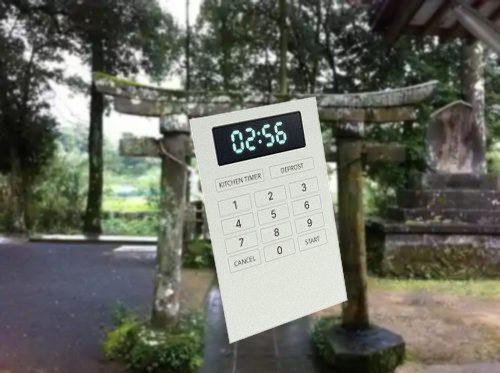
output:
2:56
